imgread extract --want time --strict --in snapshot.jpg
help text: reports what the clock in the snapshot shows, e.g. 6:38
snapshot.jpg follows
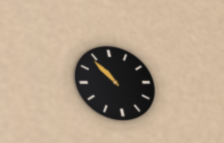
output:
10:54
